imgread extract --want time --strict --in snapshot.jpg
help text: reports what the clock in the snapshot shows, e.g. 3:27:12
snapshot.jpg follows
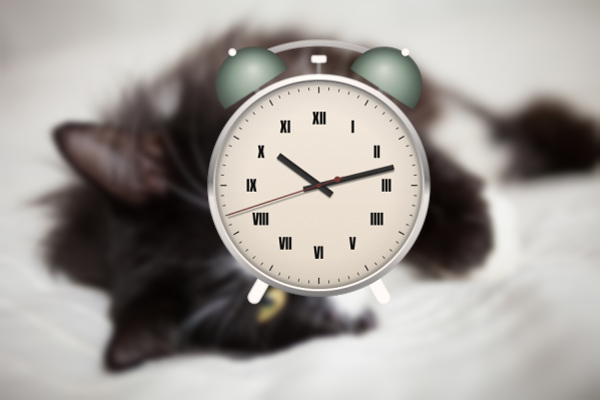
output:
10:12:42
